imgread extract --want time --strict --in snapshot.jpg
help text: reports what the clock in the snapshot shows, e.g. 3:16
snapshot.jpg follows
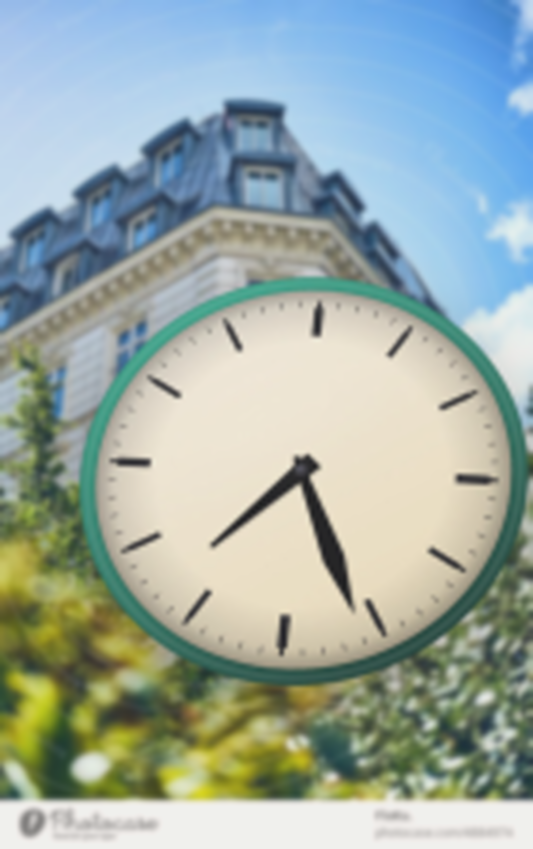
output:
7:26
